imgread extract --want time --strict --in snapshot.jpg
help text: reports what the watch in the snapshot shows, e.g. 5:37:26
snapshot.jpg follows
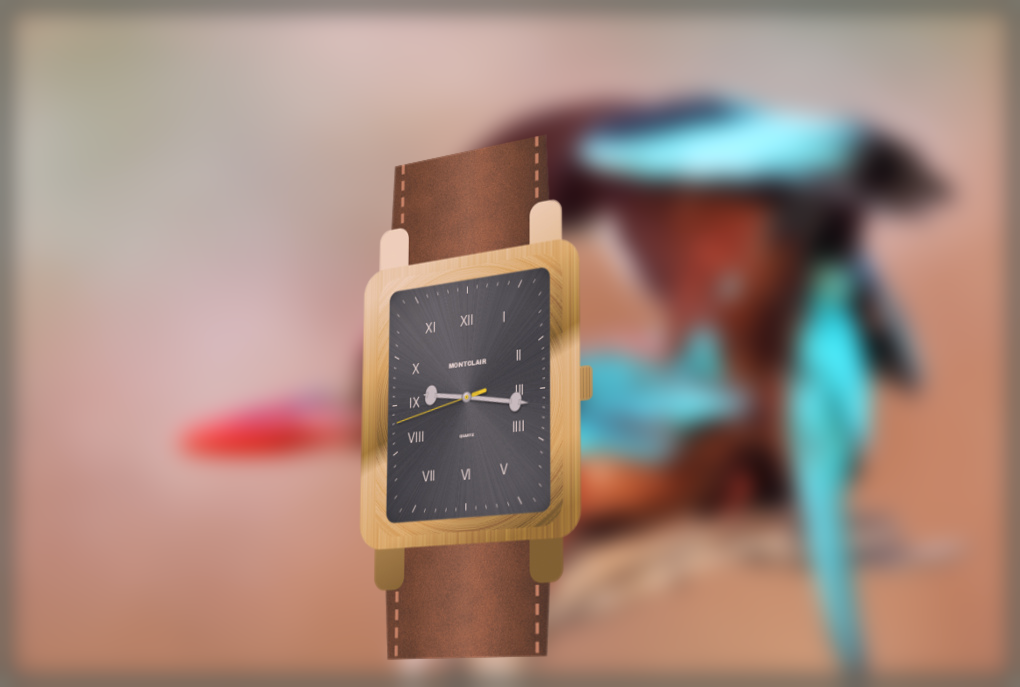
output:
9:16:43
